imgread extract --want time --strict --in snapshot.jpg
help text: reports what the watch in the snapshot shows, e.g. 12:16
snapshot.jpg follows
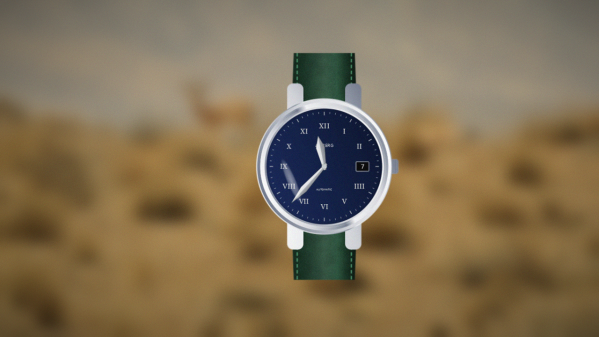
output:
11:37
